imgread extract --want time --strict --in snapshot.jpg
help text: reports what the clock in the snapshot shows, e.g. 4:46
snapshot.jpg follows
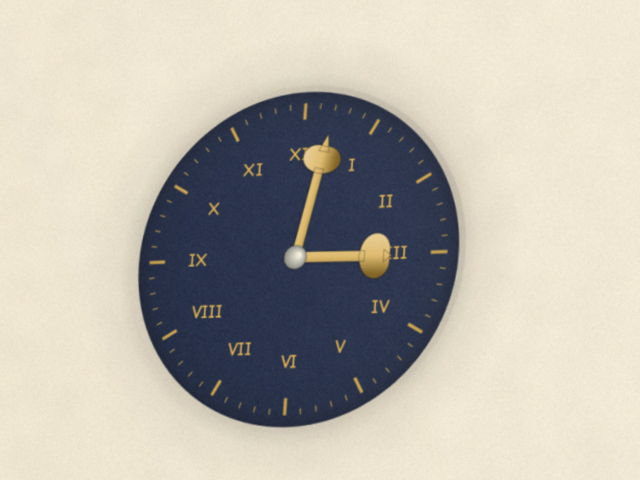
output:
3:02
